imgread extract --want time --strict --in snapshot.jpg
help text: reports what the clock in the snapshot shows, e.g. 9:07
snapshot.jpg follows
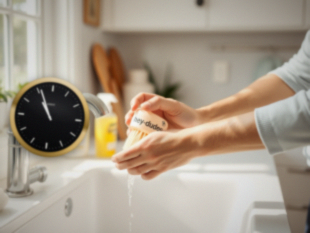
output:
10:56
